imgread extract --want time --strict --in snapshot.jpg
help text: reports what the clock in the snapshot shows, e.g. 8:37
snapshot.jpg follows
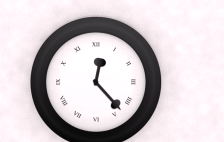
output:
12:23
